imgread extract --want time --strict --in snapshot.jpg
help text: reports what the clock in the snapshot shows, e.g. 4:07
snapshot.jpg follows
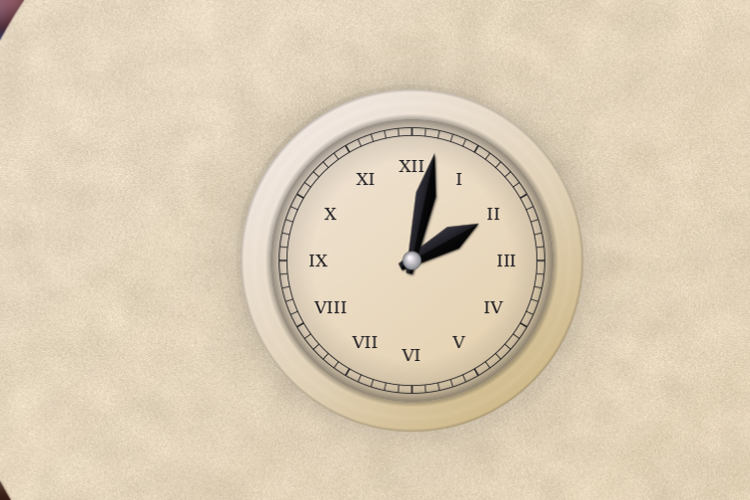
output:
2:02
